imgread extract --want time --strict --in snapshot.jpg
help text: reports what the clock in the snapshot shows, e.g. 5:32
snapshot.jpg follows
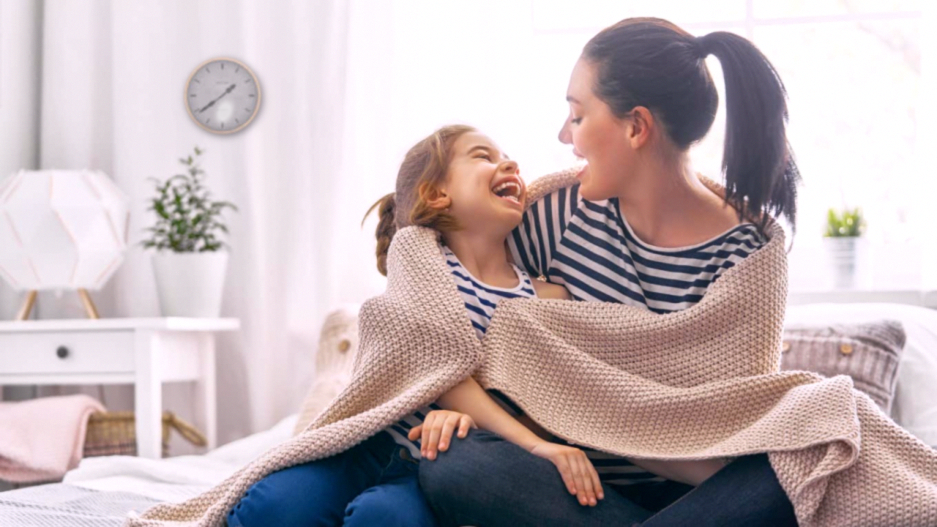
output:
1:39
